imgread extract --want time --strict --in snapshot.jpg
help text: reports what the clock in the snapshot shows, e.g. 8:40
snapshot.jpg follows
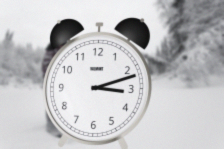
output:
3:12
